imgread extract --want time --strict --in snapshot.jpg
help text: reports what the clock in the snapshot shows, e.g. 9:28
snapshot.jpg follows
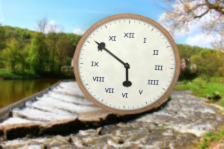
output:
5:51
